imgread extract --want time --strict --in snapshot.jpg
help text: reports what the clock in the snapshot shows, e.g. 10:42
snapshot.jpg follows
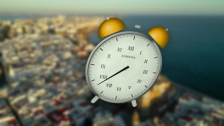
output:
7:38
